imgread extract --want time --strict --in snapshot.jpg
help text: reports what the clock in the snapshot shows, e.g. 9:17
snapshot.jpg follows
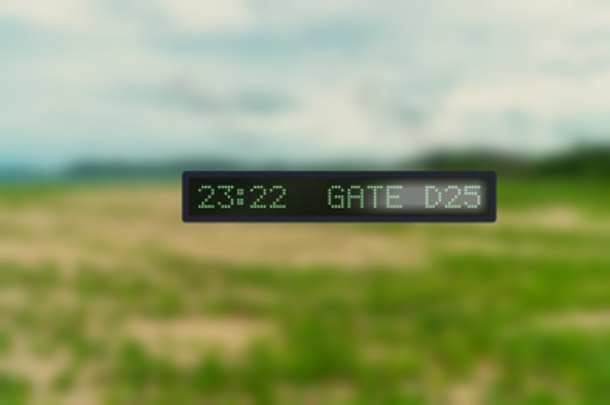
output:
23:22
